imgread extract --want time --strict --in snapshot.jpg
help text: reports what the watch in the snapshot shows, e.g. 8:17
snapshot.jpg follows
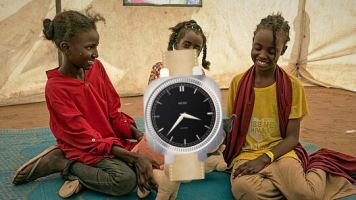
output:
3:37
